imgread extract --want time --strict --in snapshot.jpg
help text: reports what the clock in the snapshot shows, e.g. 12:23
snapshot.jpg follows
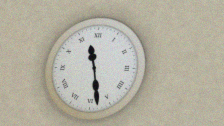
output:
11:28
